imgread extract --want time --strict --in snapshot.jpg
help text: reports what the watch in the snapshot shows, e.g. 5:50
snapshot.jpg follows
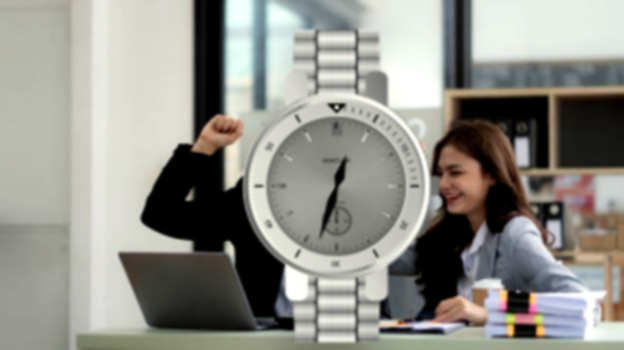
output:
12:33
